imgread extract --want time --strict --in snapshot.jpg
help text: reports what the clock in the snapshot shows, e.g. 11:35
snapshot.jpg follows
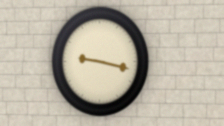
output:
9:17
